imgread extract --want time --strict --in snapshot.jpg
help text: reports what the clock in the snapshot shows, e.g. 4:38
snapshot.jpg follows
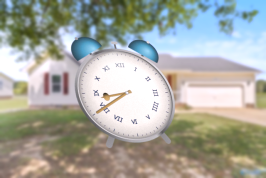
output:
8:40
